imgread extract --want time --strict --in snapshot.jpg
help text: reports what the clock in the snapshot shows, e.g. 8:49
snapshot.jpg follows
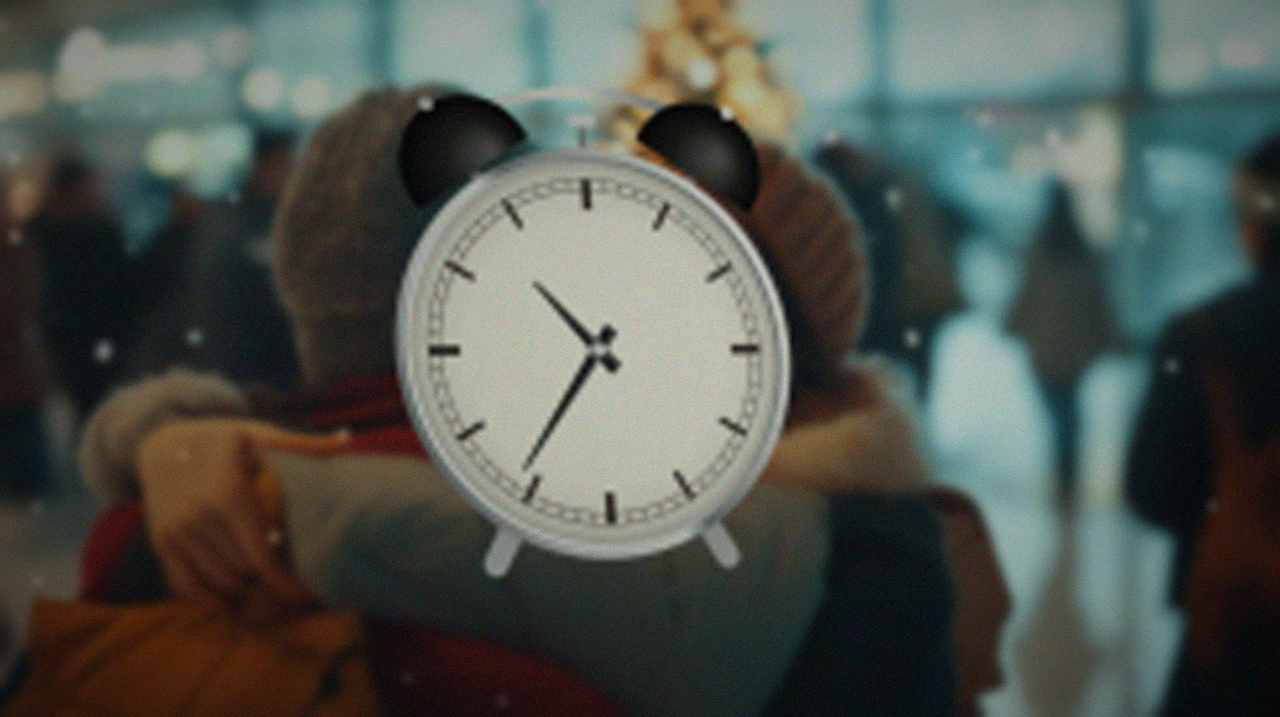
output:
10:36
